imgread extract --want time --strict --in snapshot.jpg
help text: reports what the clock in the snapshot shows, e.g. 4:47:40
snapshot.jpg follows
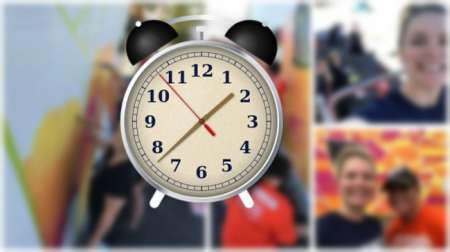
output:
1:37:53
